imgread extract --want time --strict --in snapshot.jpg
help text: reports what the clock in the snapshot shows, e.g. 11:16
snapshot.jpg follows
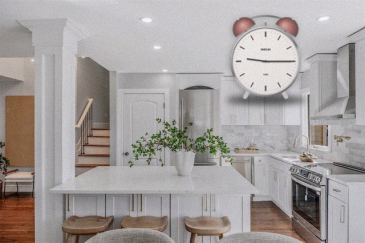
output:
9:15
